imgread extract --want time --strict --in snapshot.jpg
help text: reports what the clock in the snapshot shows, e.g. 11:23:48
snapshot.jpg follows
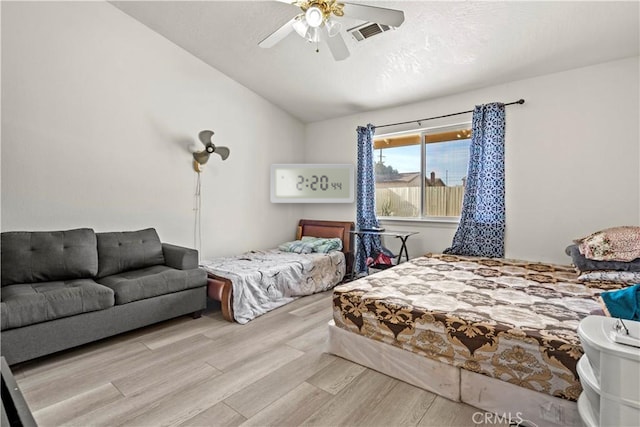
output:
2:20:44
